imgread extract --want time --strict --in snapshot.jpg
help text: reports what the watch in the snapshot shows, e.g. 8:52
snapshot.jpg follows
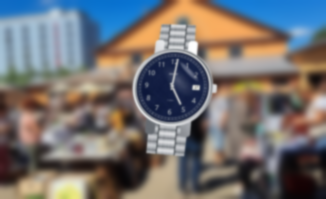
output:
5:01
